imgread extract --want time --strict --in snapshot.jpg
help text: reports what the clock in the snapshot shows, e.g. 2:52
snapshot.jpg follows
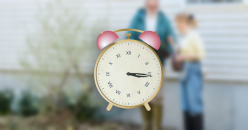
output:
3:16
